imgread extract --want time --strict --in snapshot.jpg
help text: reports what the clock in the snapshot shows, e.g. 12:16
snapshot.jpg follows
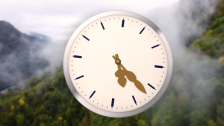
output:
5:22
